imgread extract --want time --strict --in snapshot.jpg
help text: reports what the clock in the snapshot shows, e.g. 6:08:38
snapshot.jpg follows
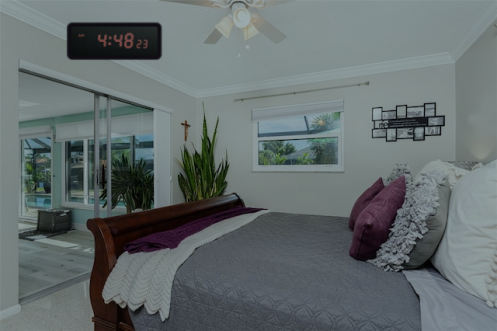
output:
4:48:23
